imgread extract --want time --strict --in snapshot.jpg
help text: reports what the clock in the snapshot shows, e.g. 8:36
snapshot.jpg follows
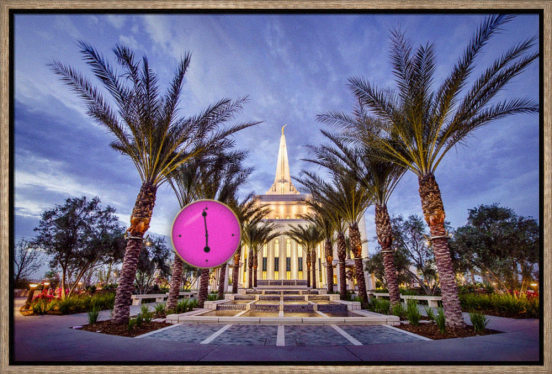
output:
5:59
